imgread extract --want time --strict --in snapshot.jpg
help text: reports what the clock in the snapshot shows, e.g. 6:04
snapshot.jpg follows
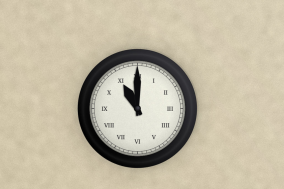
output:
11:00
